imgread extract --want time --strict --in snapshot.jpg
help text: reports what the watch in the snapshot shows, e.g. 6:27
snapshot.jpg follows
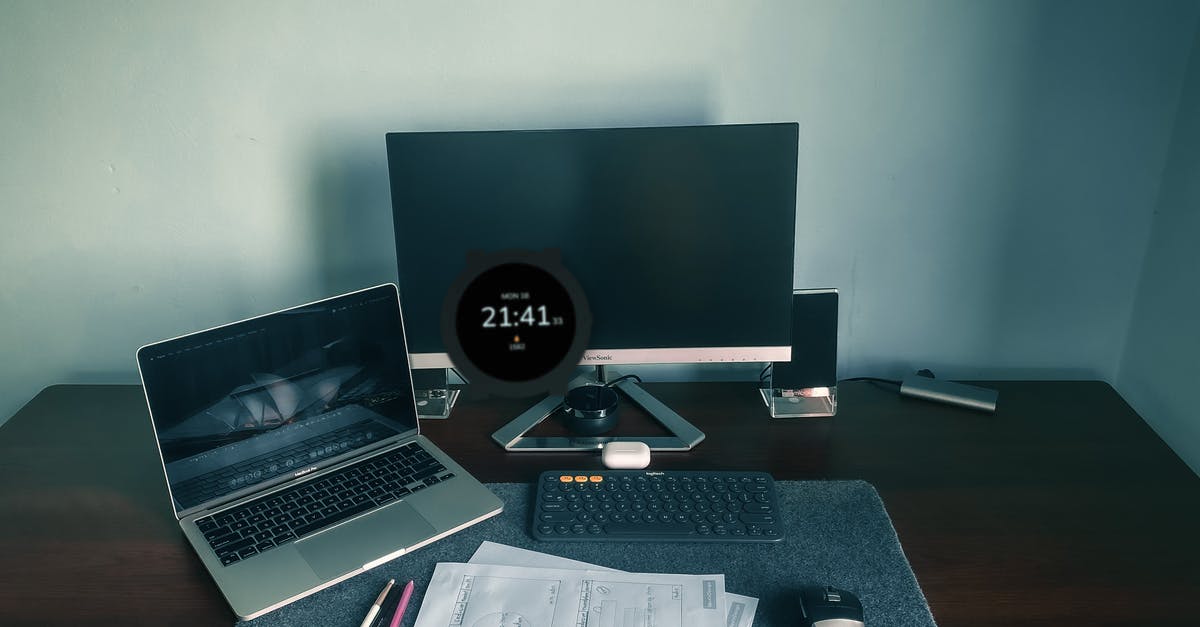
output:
21:41
